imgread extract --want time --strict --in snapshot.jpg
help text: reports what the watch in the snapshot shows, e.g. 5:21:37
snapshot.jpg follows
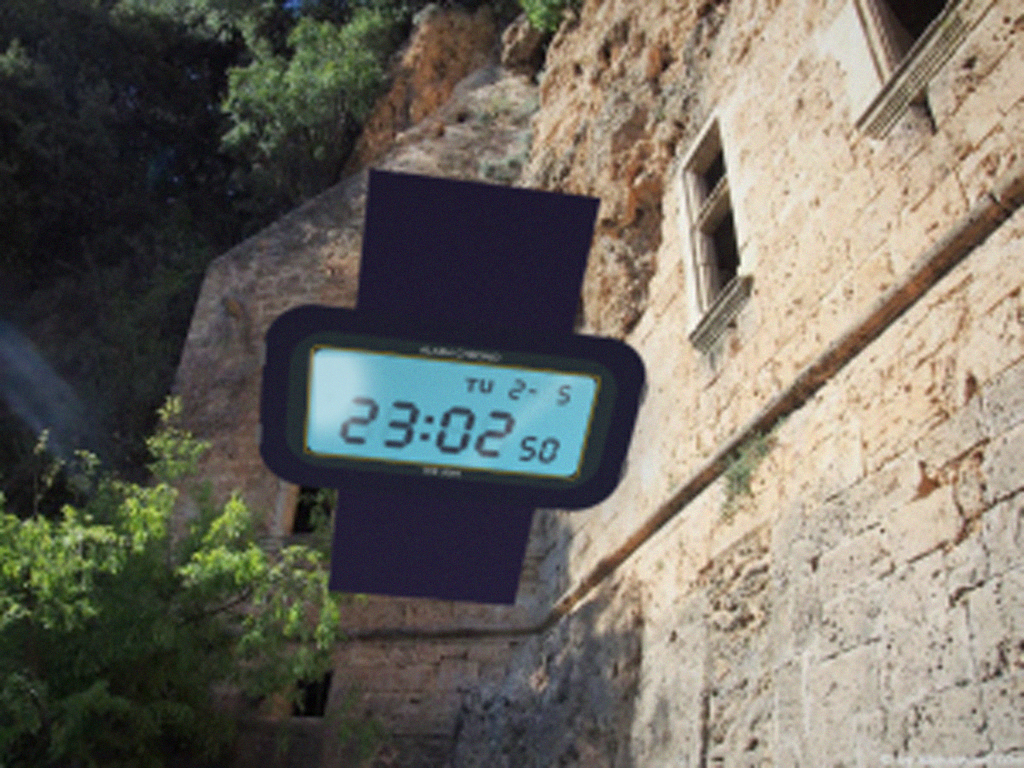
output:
23:02:50
